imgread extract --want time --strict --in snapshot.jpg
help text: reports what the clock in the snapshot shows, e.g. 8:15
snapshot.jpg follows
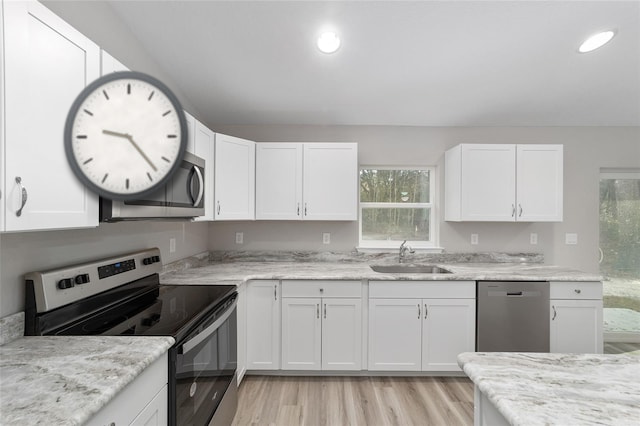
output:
9:23
